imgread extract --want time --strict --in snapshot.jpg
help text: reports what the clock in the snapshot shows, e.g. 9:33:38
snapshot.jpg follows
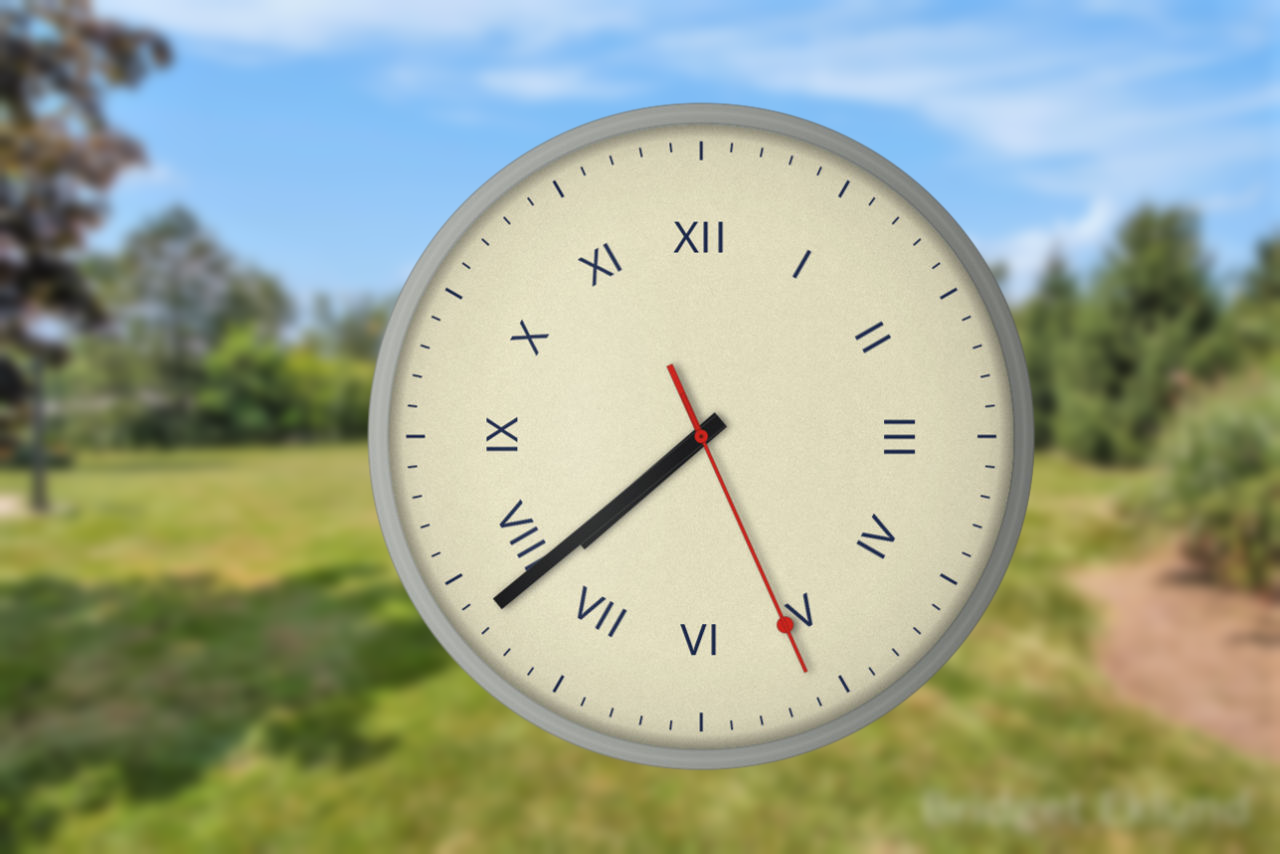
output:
7:38:26
